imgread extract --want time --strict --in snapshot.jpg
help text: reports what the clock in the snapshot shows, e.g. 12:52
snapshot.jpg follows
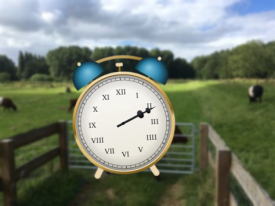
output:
2:11
